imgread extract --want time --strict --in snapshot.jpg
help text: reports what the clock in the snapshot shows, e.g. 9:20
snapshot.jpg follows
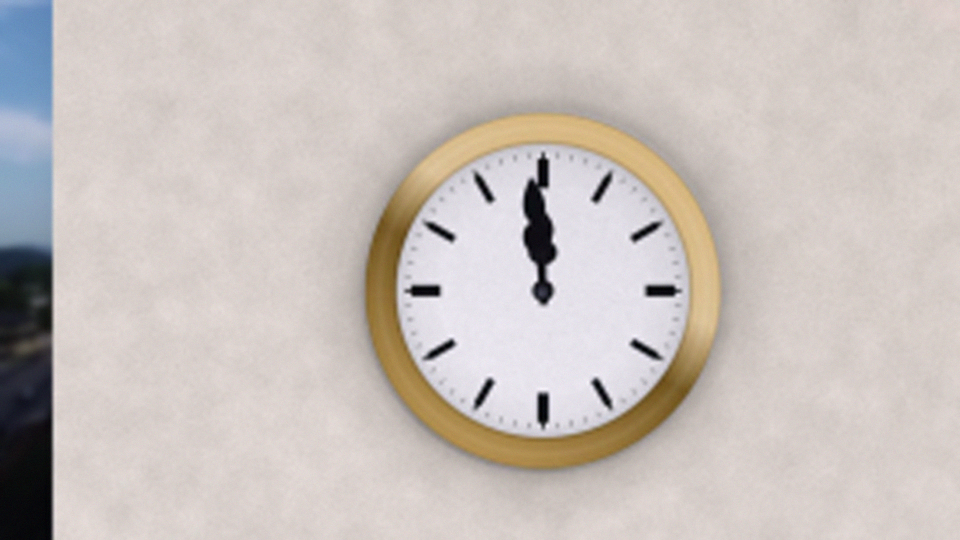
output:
11:59
